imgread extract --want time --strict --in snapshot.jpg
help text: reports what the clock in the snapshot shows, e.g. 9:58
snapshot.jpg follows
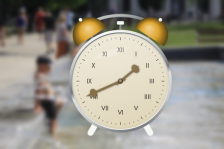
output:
1:41
